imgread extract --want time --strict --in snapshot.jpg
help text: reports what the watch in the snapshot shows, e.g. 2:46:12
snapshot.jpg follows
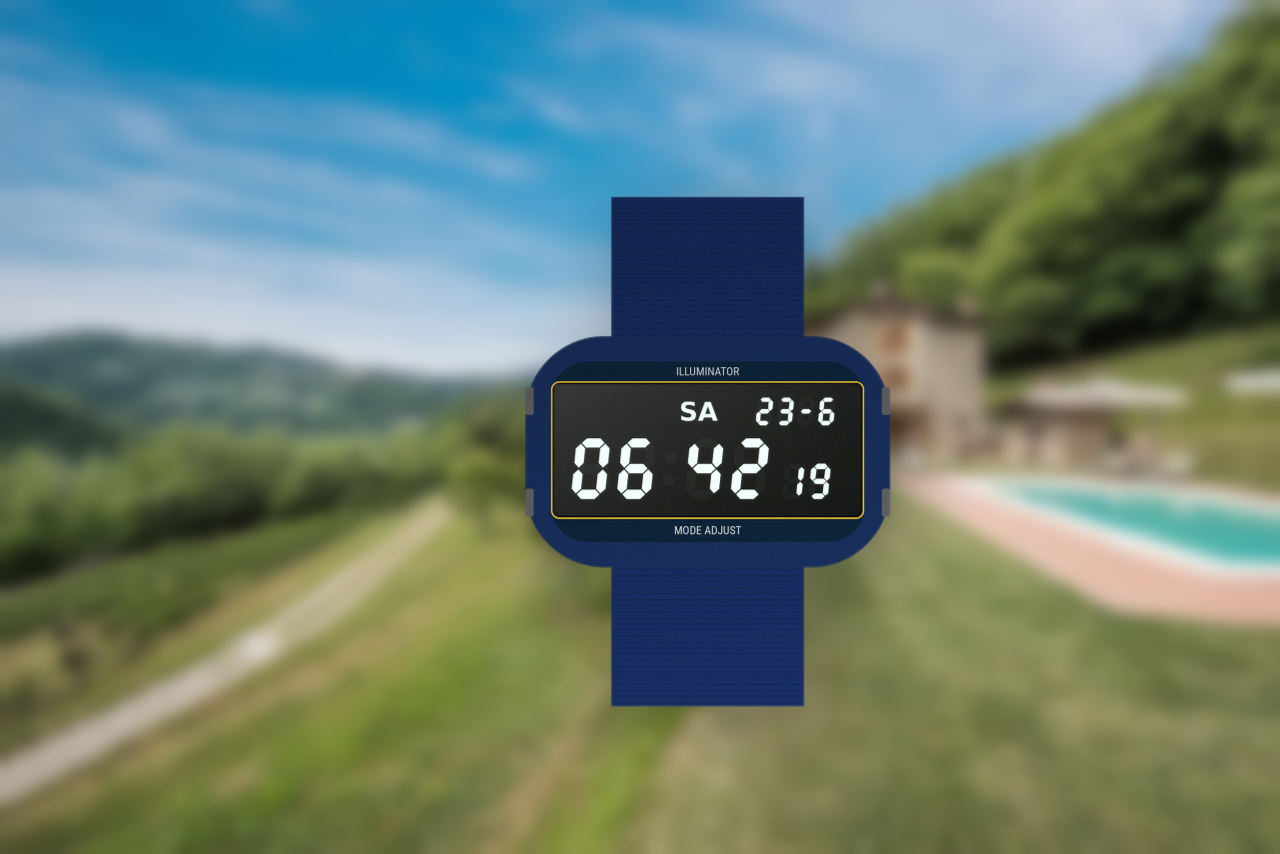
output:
6:42:19
